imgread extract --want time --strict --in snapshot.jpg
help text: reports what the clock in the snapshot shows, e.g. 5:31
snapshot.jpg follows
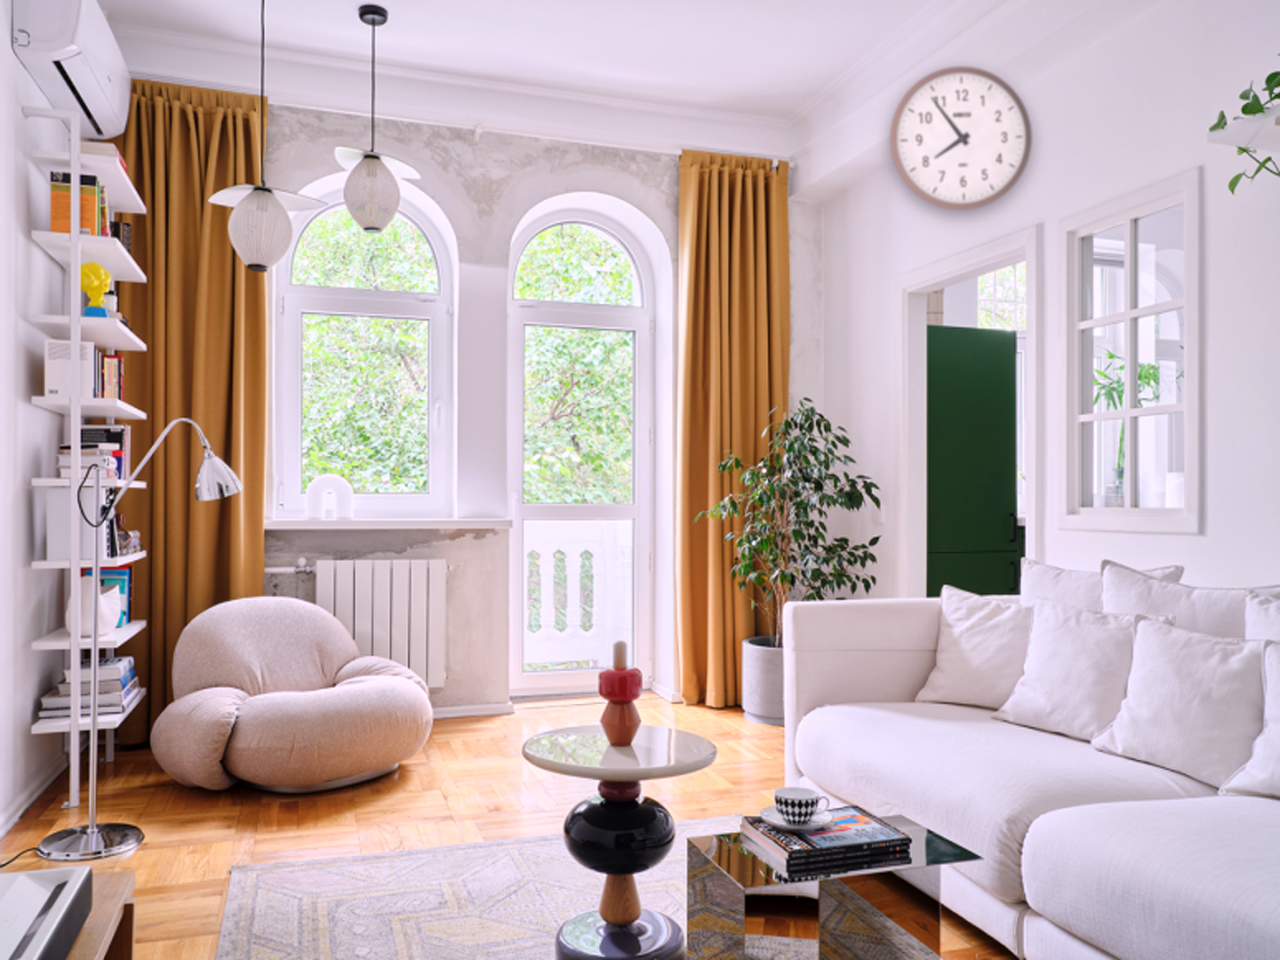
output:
7:54
